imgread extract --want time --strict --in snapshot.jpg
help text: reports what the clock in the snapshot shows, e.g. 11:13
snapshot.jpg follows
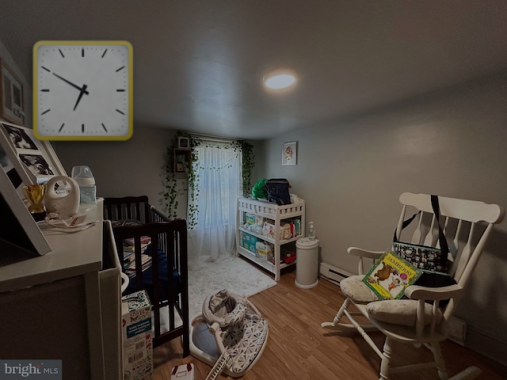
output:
6:50
